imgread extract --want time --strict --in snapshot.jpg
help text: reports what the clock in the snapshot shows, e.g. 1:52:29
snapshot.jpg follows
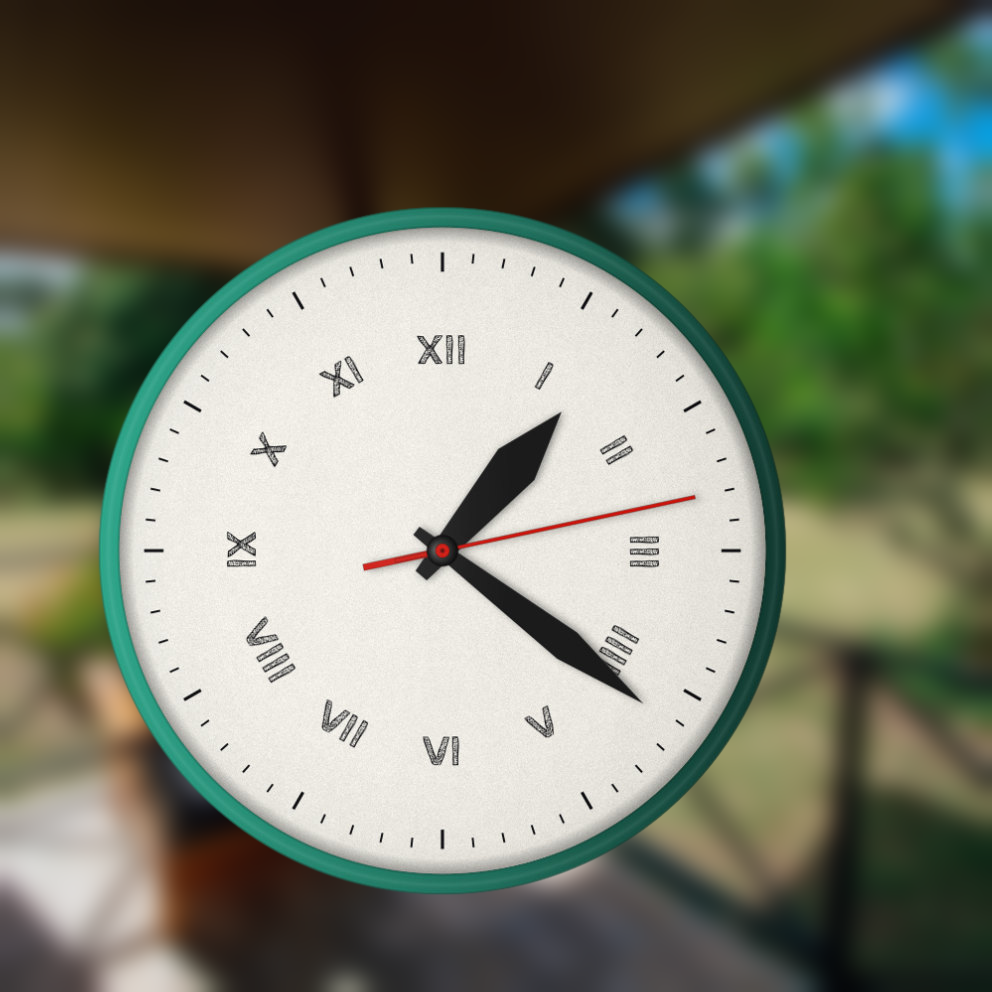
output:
1:21:13
